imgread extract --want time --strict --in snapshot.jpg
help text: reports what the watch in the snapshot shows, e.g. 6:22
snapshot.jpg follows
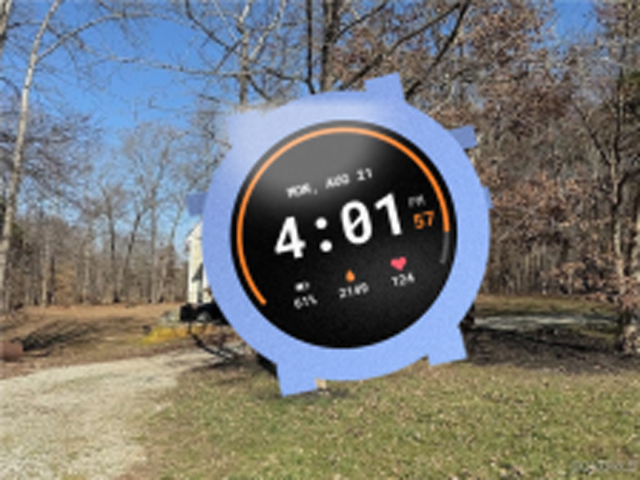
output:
4:01
